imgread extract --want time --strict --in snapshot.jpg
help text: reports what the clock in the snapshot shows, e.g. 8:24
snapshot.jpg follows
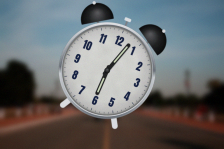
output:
6:03
